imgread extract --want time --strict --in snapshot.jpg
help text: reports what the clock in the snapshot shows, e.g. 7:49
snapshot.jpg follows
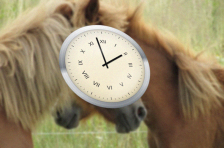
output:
1:58
